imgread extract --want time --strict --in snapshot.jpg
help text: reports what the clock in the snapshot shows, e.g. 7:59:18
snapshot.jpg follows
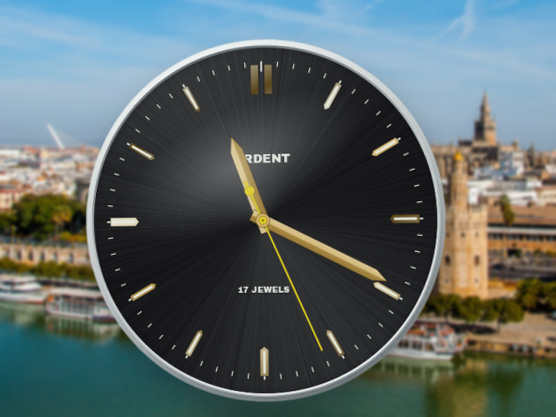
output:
11:19:26
